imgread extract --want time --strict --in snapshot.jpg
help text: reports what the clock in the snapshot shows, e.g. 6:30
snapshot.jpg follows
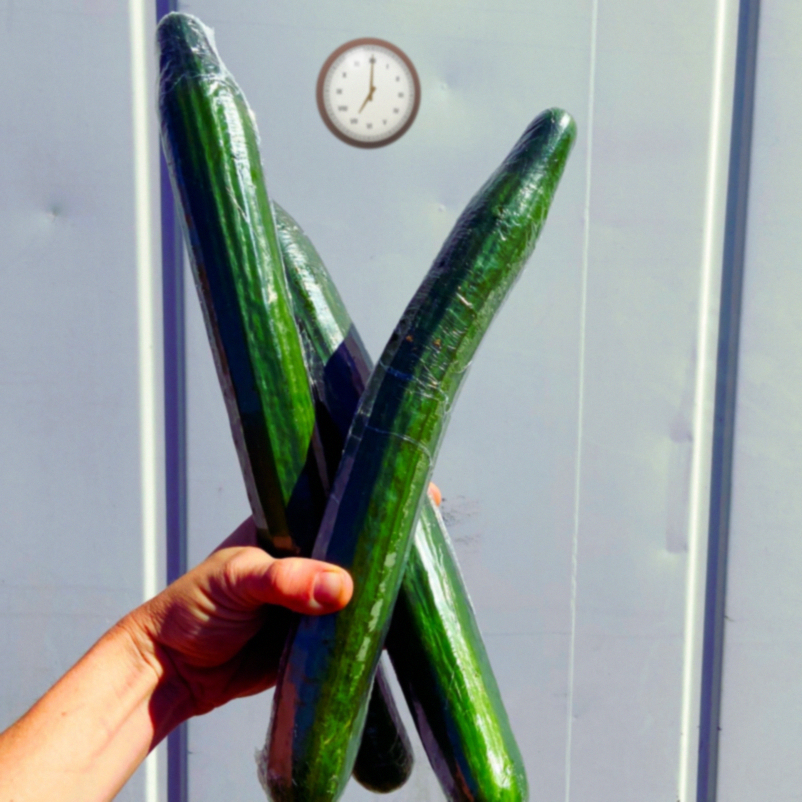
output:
7:00
